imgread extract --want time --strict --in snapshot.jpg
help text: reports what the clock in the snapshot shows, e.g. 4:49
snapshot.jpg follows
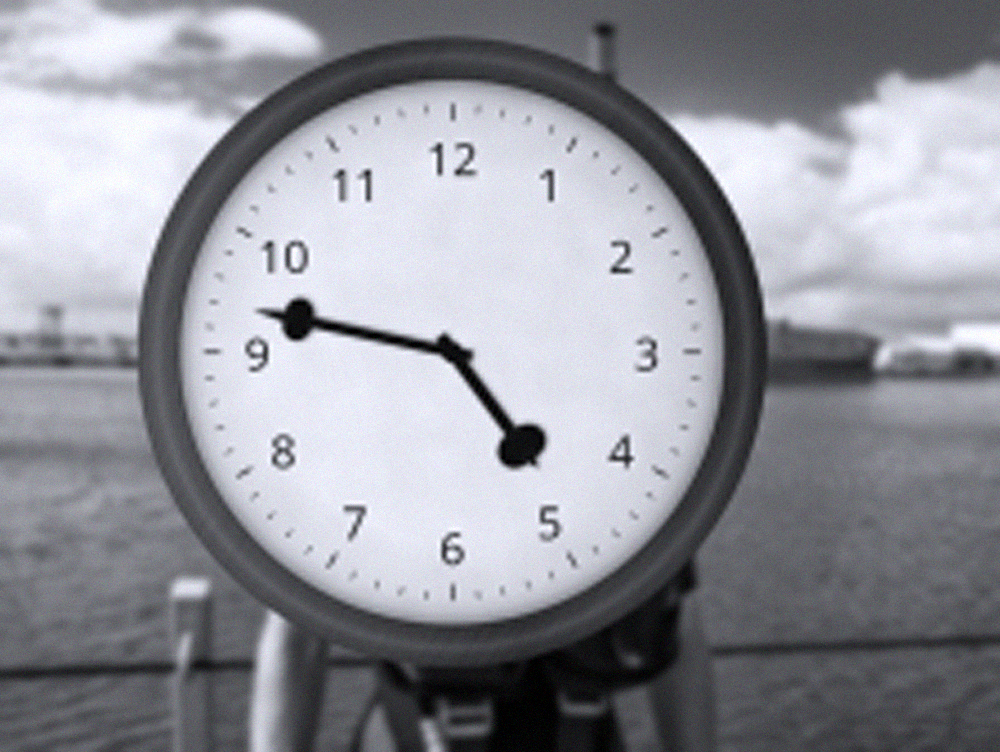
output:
4:47
